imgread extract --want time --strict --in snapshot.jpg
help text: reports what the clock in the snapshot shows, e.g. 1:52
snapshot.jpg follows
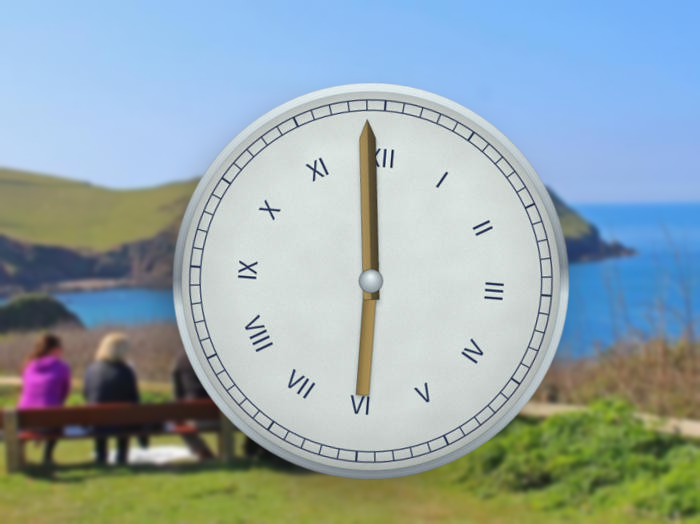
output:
5:59
